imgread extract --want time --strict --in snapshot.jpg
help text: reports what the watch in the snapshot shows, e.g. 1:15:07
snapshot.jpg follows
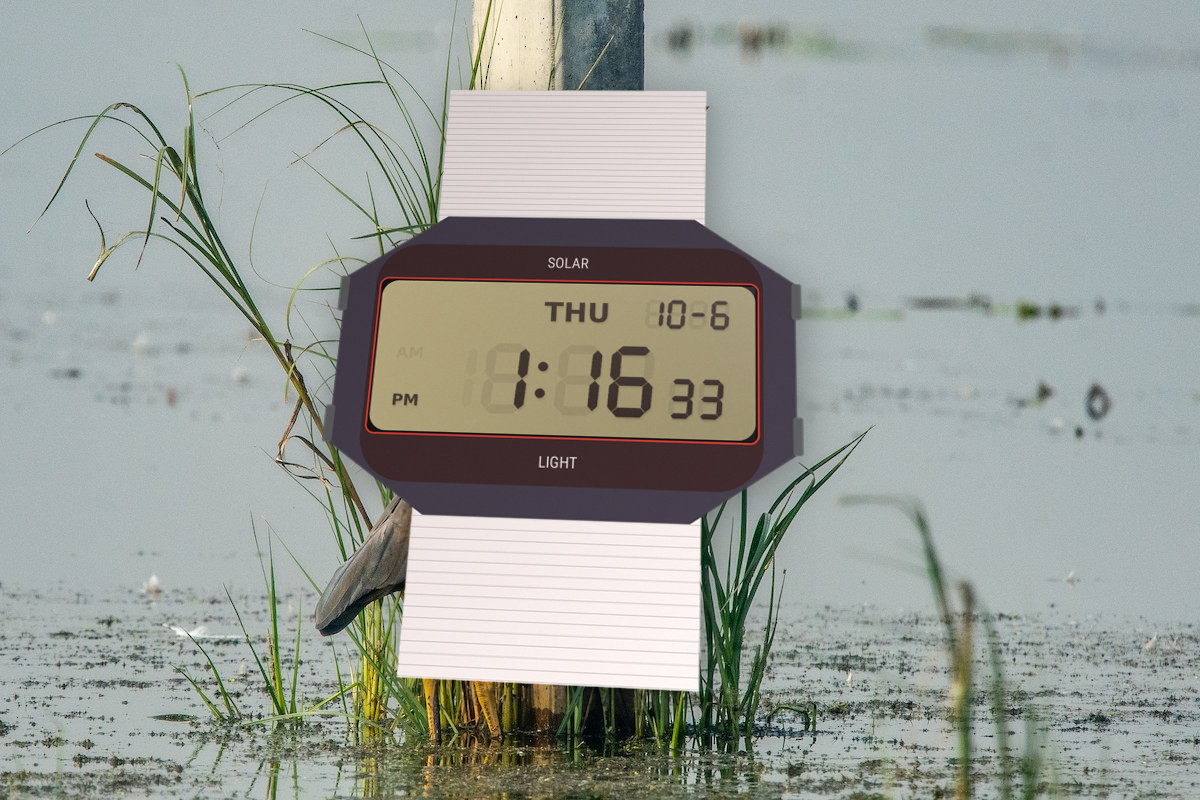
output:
1:16:33
